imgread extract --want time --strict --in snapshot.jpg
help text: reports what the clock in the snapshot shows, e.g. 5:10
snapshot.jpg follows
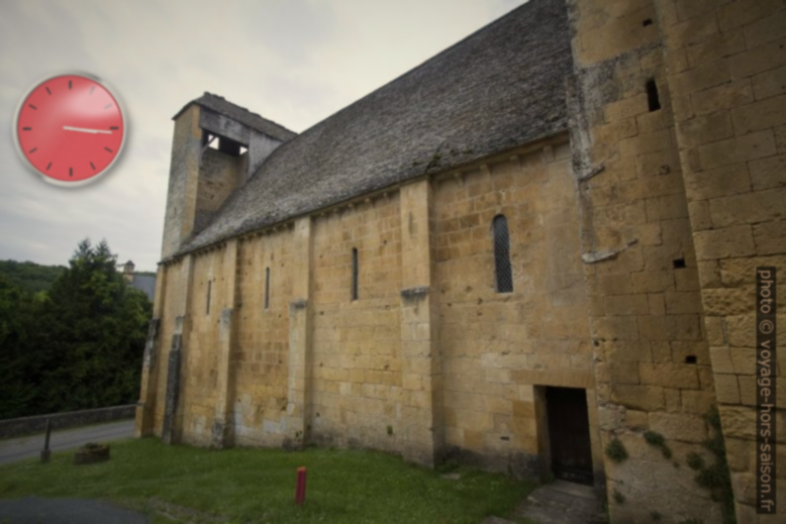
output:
3:16
